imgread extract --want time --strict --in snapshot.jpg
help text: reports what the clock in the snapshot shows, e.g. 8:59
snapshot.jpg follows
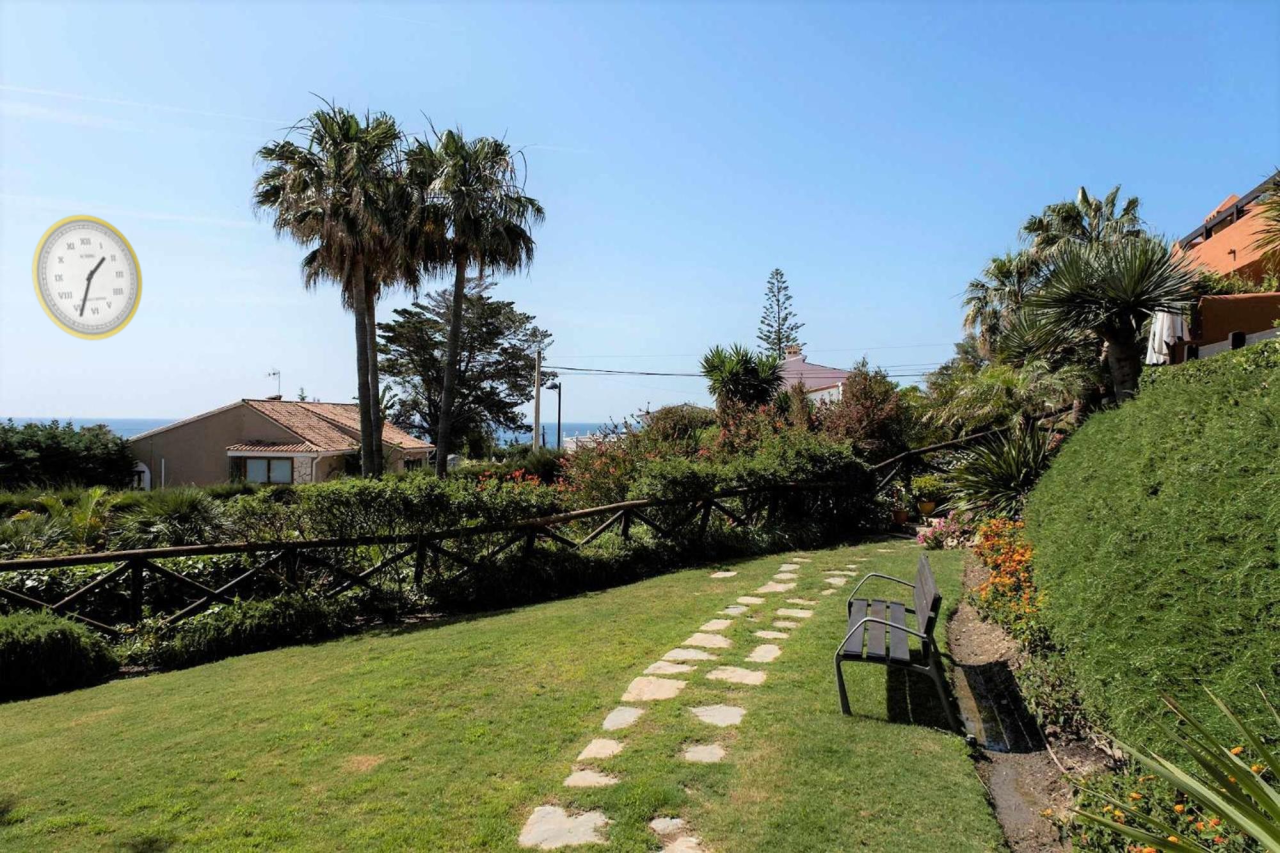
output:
1:34
